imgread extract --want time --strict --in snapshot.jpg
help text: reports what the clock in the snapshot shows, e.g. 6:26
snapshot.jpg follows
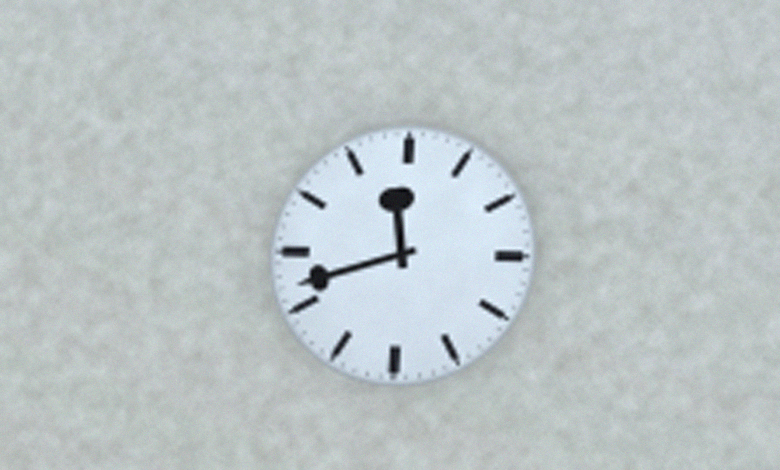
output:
11:42
